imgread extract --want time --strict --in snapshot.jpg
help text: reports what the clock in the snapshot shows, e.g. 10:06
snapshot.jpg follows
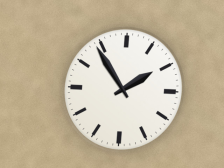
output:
1:54
